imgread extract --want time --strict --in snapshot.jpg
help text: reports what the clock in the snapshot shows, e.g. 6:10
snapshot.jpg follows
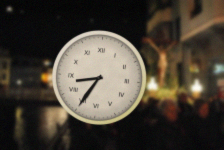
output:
8:35
